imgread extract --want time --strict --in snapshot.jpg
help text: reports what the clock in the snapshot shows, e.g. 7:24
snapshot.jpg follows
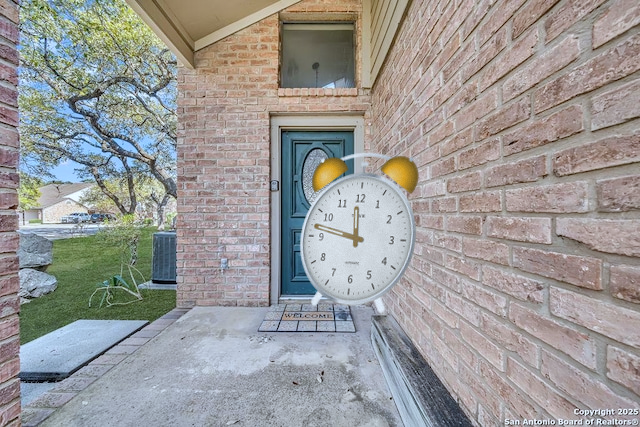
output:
11:47
